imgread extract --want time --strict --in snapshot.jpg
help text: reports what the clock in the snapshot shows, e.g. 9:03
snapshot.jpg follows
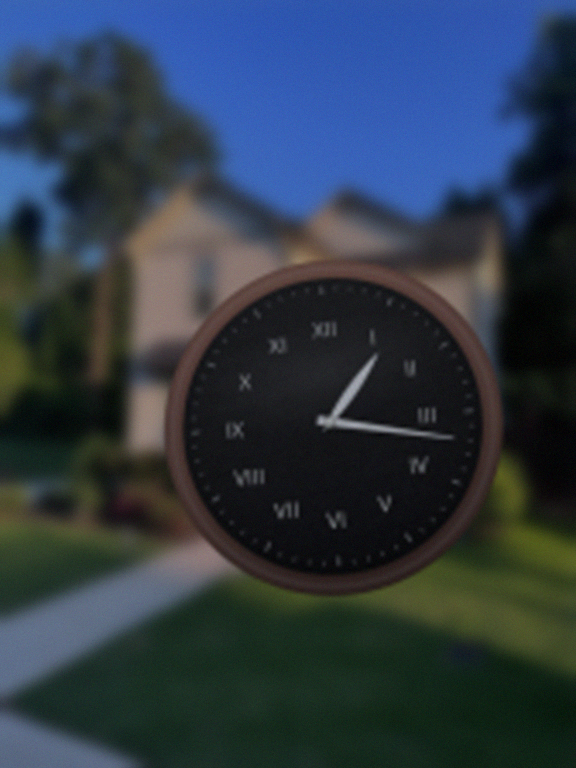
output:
1:17
